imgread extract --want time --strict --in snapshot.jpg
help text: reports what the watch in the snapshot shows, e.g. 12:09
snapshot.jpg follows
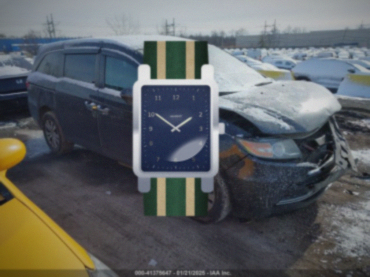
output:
1:51
